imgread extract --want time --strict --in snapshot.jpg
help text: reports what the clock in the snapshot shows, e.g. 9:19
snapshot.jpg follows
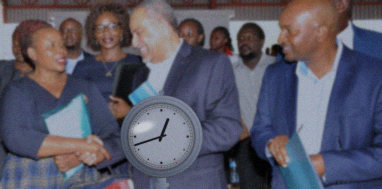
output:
12:42
